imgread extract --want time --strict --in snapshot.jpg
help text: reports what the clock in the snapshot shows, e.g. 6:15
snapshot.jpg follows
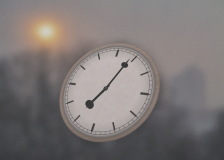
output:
7:04
